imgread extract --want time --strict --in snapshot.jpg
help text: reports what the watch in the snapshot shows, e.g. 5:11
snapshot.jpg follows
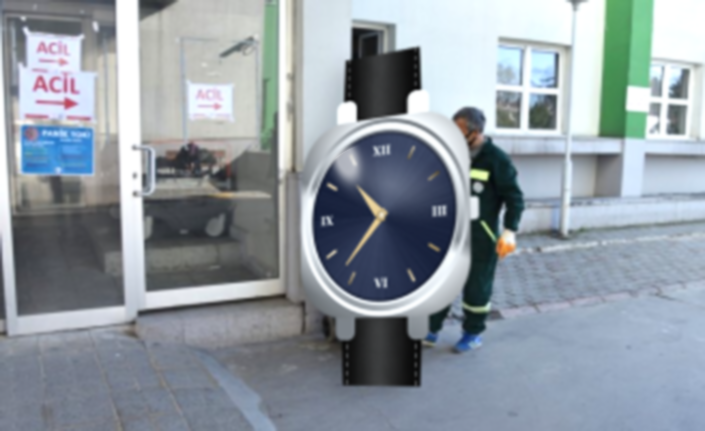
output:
10:37
